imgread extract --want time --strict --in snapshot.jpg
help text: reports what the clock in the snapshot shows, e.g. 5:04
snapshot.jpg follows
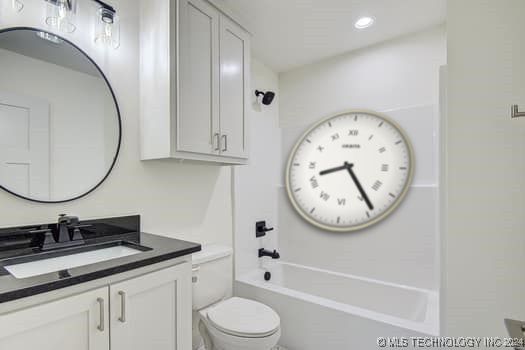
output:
8:24
